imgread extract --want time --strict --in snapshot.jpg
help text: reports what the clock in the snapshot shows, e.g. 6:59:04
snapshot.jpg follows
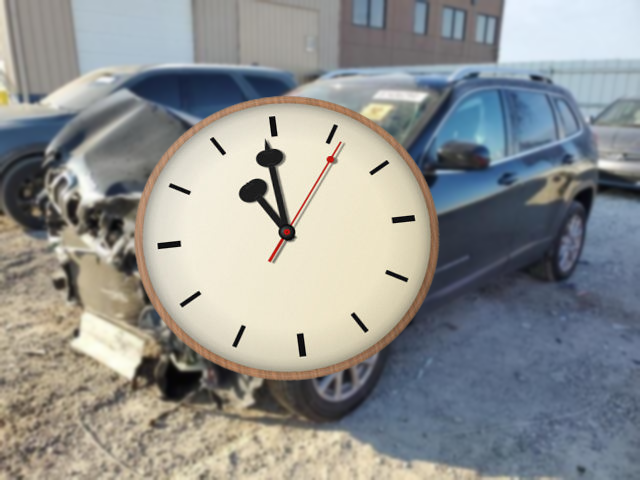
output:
10:59:06
